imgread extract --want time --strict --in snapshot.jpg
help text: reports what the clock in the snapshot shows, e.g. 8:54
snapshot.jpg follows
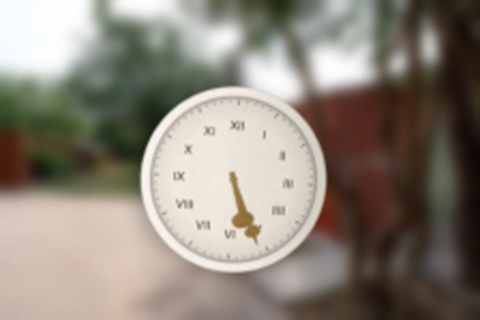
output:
5:26
